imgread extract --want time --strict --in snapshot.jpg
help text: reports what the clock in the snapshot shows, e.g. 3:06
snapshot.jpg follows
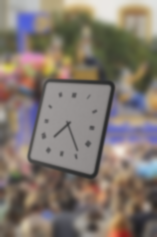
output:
7:24
